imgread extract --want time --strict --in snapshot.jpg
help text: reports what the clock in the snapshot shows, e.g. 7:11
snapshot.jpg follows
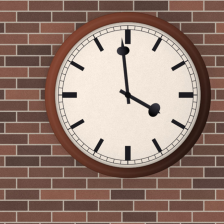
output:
3:59
